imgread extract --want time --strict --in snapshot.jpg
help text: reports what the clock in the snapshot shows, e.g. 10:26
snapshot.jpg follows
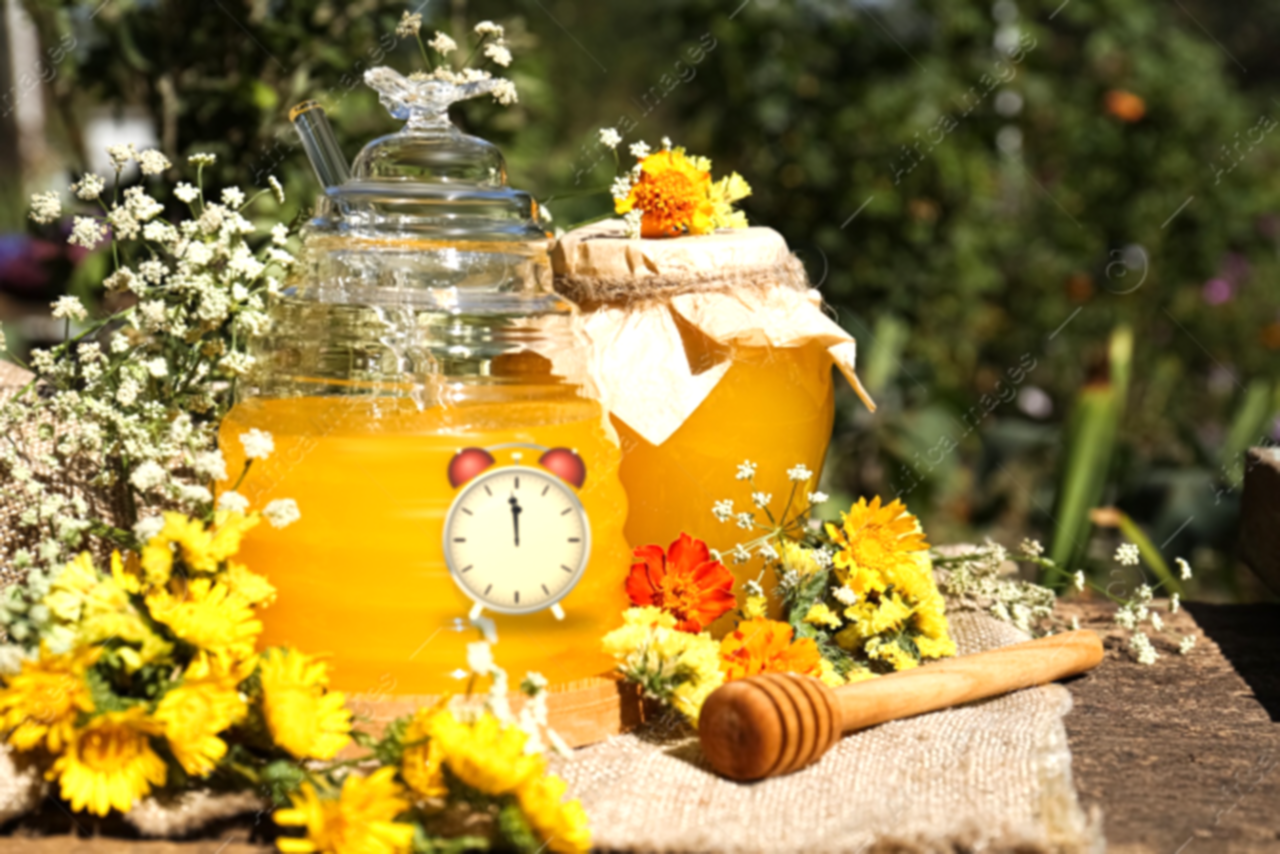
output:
11:59
